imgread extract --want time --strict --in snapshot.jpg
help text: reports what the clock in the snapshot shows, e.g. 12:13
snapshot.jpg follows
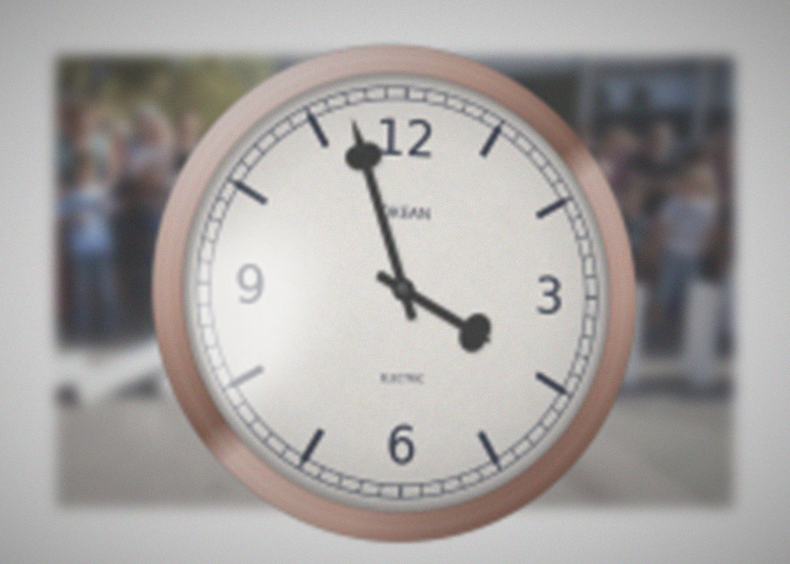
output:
3:57
